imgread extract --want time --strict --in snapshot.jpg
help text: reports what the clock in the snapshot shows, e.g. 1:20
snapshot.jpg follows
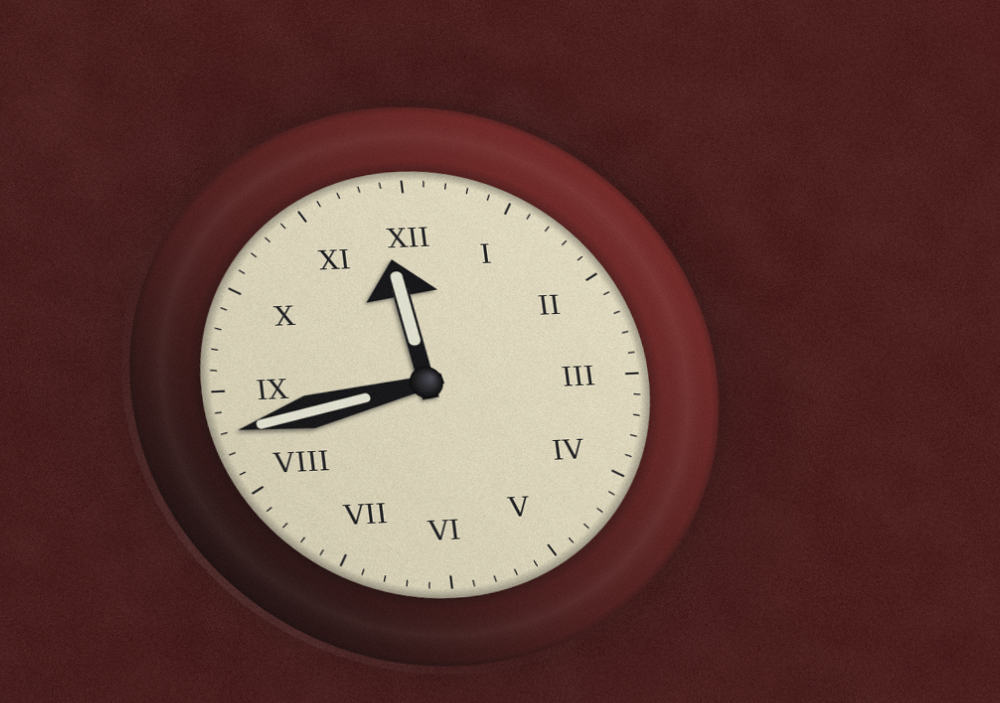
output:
11:43
